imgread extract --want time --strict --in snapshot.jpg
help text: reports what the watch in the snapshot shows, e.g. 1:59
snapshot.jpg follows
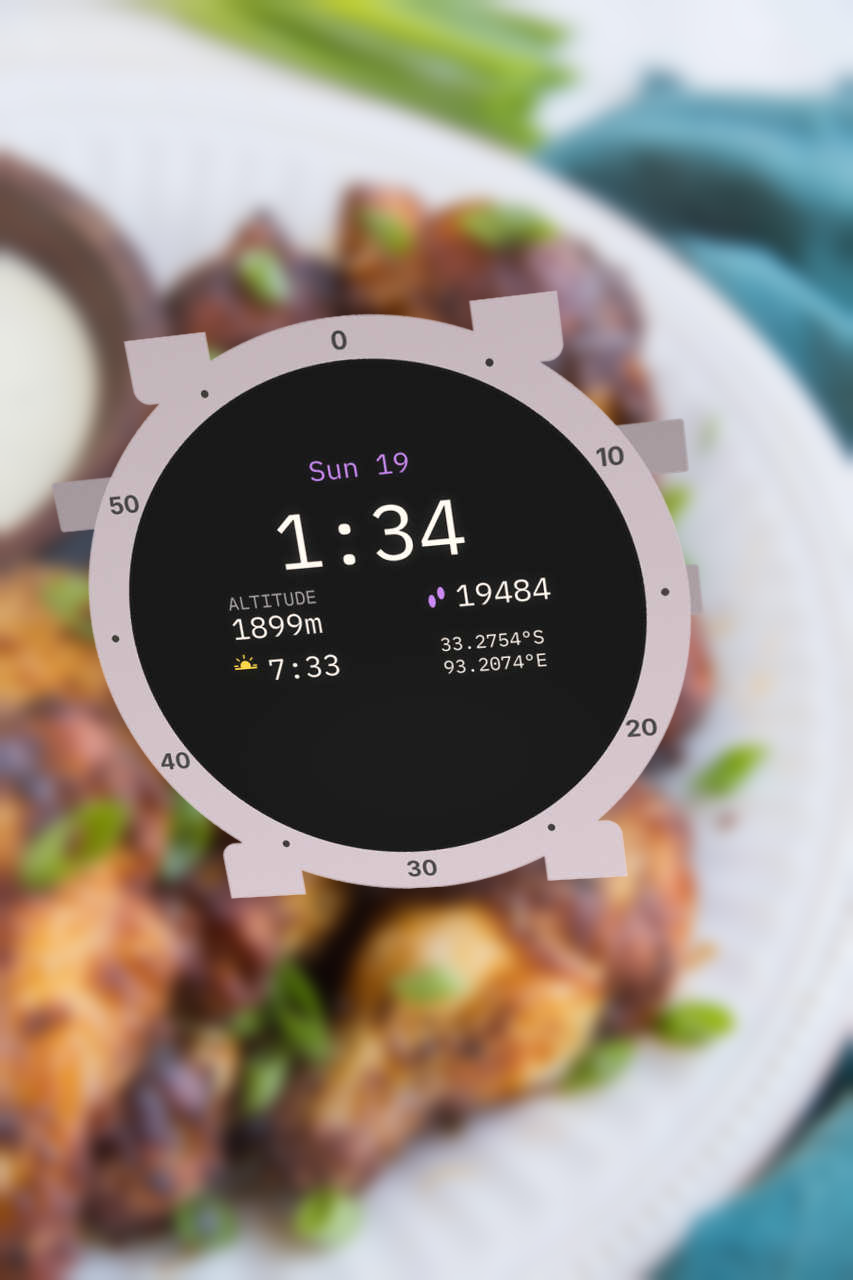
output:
1:34
